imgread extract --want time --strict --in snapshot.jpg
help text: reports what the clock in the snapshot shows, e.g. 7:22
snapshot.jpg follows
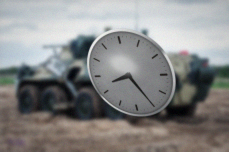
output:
8:25
